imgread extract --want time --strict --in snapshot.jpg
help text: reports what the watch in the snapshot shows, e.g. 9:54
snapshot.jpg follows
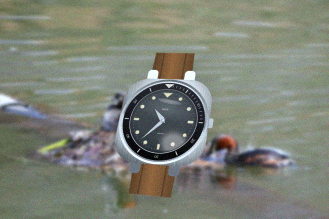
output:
10:37
